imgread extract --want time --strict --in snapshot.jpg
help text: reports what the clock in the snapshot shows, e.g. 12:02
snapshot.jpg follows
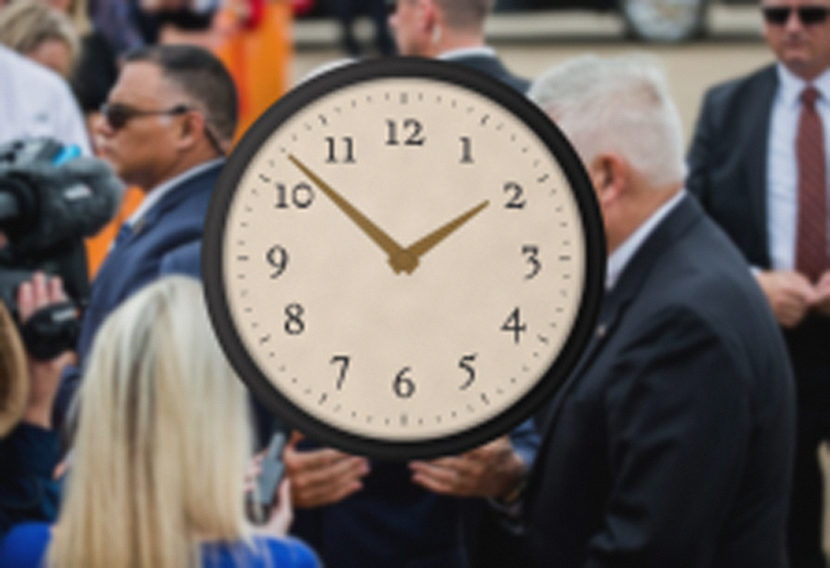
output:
1:52
